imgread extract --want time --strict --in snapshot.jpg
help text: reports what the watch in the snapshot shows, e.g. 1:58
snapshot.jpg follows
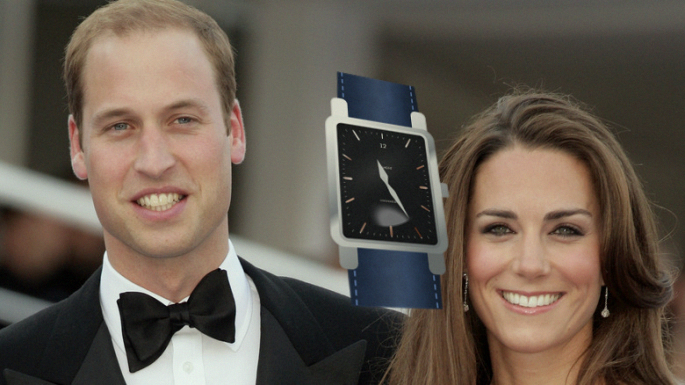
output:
11:25
